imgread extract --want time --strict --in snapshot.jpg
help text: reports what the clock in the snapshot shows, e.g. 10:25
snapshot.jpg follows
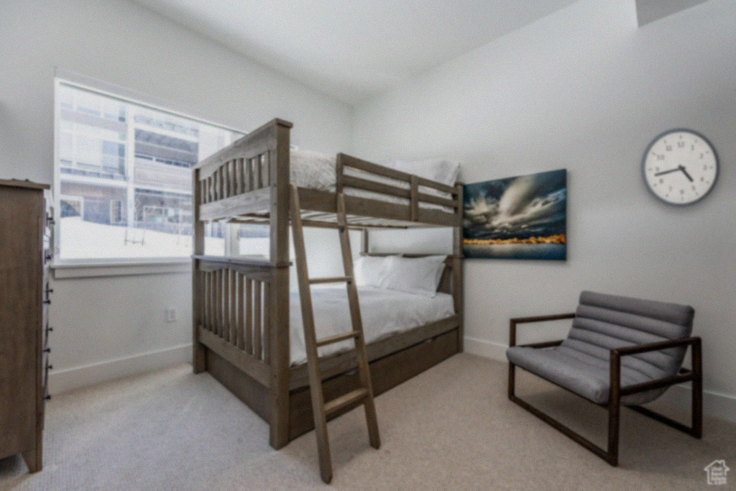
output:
4:43
